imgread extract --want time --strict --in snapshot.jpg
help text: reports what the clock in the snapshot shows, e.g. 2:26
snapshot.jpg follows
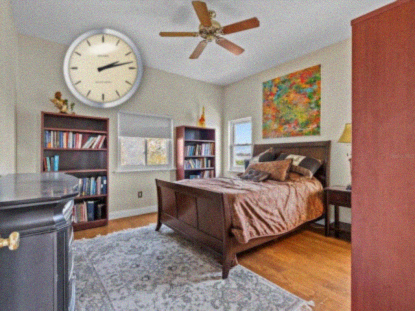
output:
2:13
